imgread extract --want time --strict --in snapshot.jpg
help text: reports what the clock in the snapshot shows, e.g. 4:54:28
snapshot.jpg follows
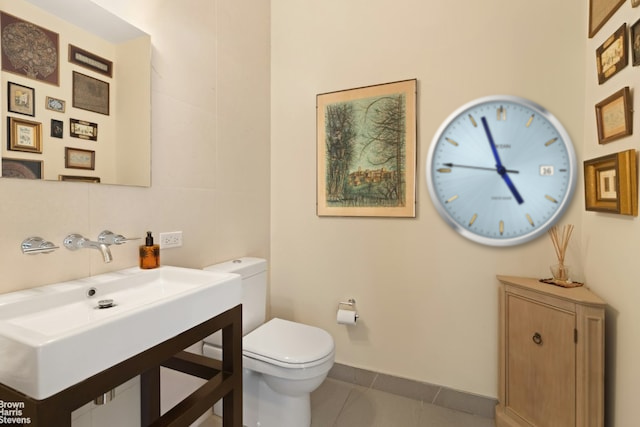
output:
4:56:46
